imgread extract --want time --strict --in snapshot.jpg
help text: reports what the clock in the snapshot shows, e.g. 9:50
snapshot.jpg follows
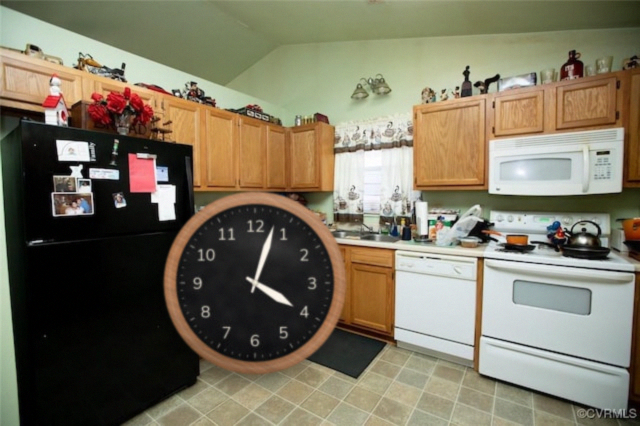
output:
4:03
